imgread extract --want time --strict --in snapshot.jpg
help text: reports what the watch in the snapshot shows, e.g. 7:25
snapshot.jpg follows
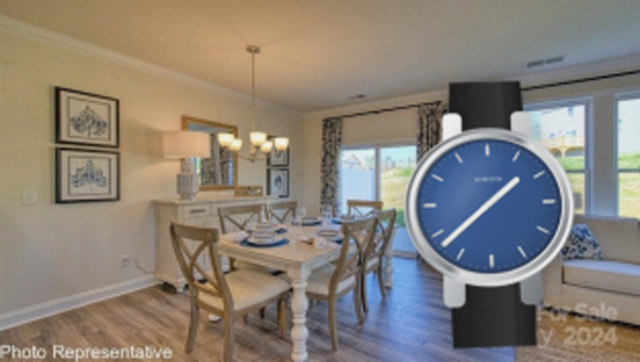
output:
1:38
